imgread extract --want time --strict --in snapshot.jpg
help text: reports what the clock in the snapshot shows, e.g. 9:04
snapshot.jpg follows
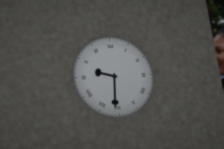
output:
9:31
